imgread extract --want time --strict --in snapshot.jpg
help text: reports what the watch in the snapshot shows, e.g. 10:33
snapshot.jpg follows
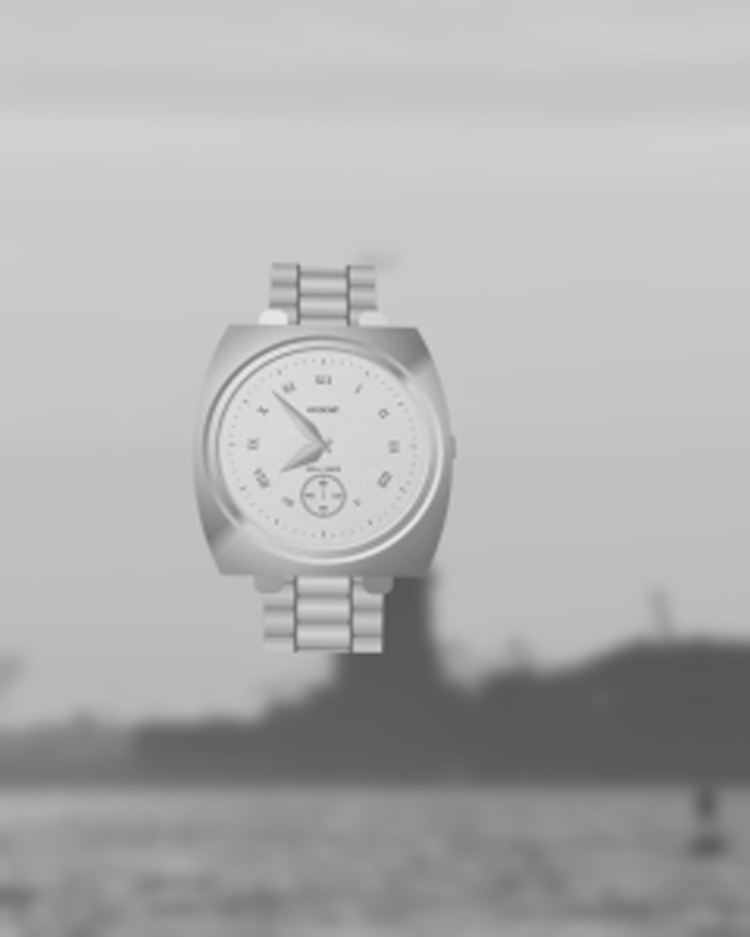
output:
7:53
